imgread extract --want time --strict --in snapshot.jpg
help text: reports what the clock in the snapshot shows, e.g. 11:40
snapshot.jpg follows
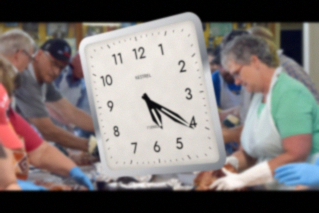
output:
5:21
